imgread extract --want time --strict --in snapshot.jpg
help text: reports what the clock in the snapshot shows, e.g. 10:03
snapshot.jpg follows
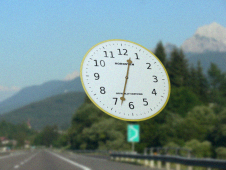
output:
12:33
